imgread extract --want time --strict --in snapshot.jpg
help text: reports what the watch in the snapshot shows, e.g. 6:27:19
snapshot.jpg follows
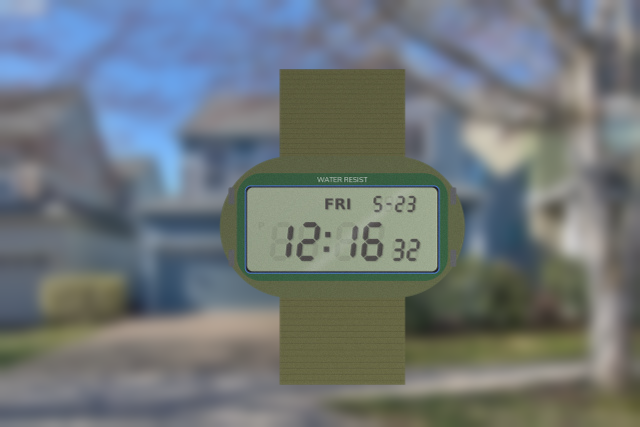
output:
12:16:32
